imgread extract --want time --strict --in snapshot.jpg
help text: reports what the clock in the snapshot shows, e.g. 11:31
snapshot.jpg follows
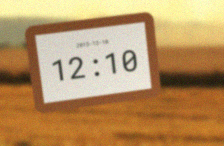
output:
12:10
